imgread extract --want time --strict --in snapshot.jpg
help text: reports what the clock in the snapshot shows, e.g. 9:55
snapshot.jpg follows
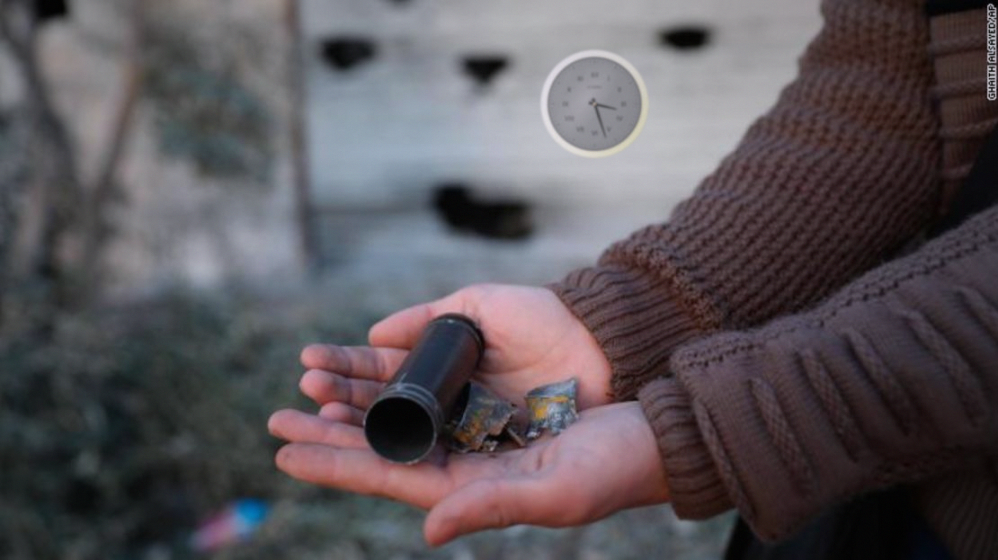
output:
3:27
